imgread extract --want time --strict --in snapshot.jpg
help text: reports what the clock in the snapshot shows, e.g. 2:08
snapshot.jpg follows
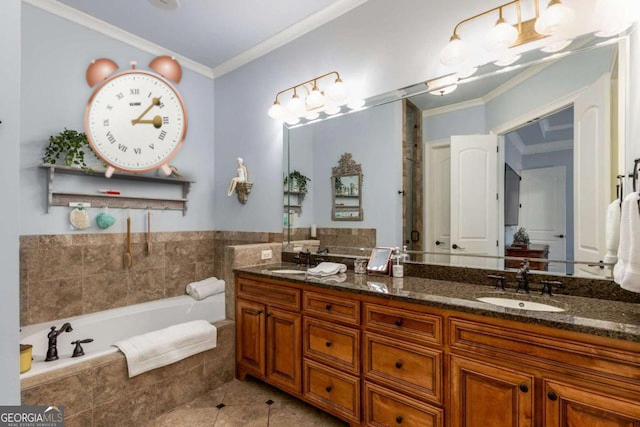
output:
3:08
